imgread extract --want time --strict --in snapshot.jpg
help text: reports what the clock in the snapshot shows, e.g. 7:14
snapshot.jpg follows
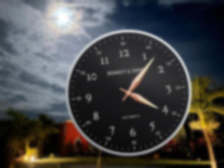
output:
4:07
